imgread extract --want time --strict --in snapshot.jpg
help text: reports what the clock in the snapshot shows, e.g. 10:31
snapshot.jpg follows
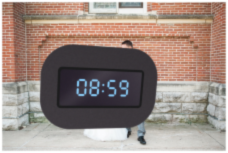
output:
8:59
